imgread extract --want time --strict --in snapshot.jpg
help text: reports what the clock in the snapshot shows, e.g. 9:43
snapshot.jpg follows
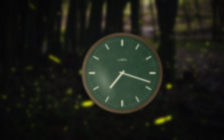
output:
7:18
